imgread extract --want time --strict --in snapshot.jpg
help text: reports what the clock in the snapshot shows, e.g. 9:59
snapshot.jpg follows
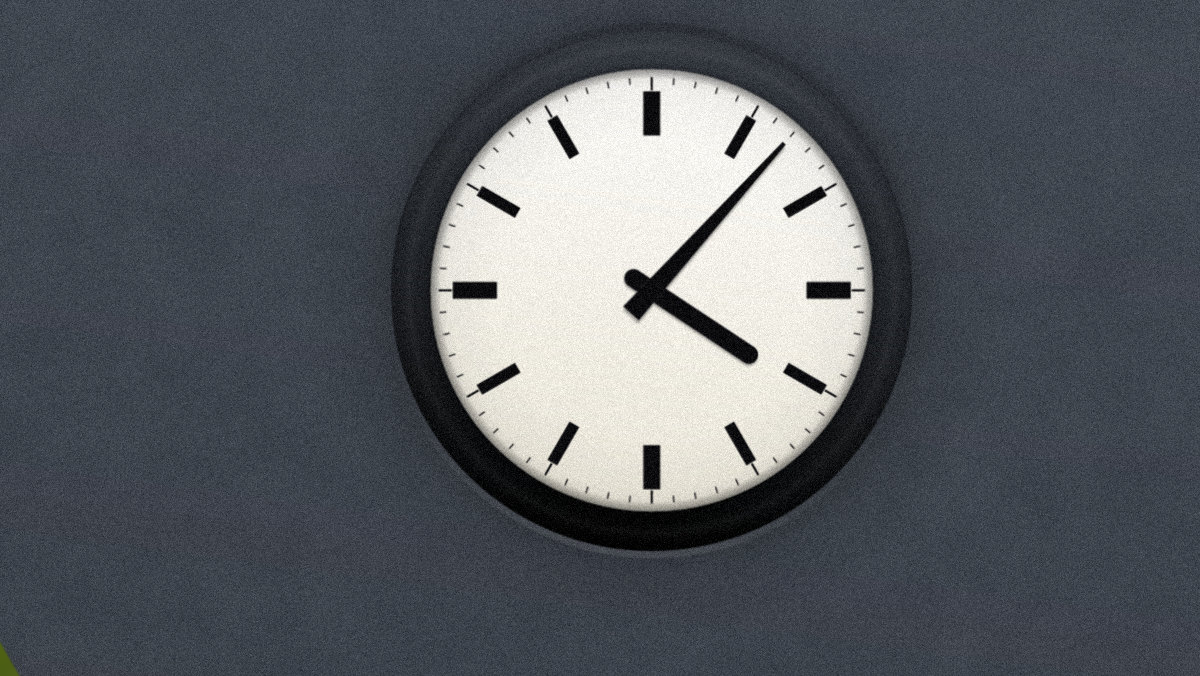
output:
4:07
